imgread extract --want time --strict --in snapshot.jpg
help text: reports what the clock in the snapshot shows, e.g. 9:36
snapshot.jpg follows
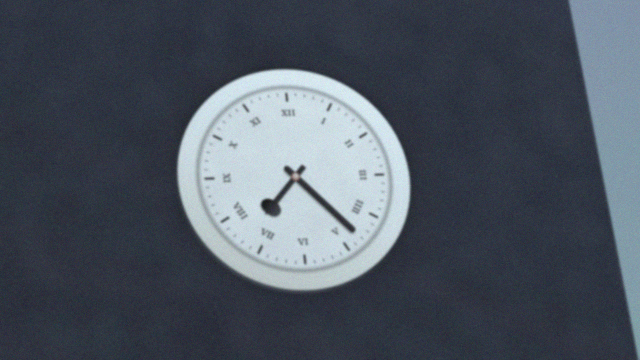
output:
7:23
